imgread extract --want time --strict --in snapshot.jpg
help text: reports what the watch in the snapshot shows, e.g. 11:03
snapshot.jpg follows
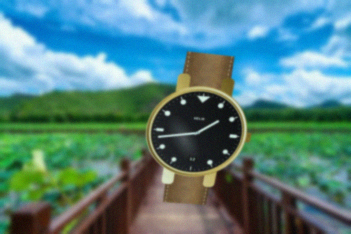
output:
1:43
